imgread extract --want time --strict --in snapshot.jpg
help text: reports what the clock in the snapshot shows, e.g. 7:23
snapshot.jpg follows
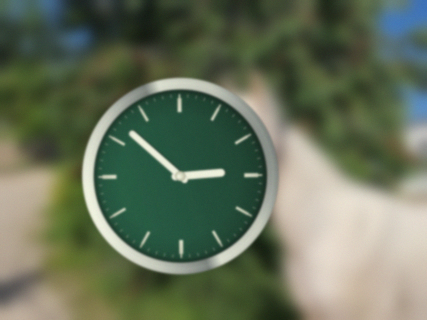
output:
2:52
